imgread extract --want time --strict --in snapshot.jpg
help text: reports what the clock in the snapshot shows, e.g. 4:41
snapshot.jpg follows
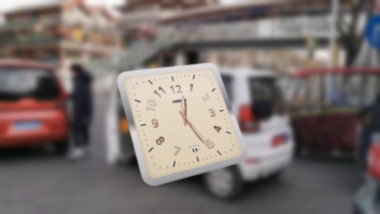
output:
12:26
